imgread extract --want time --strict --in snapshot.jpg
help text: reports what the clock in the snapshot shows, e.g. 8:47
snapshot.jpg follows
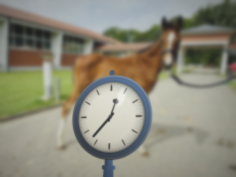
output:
12:37
